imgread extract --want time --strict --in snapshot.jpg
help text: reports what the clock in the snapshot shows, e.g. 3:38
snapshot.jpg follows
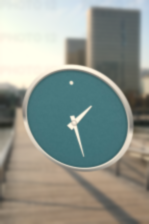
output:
1:28
